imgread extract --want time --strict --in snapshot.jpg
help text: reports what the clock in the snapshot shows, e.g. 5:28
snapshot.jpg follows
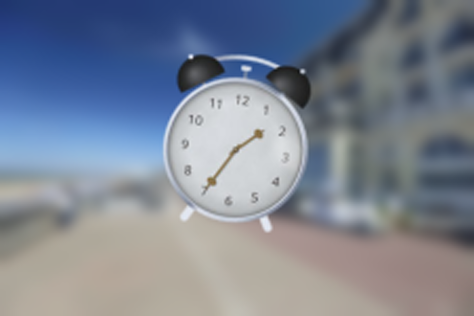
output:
1:35
